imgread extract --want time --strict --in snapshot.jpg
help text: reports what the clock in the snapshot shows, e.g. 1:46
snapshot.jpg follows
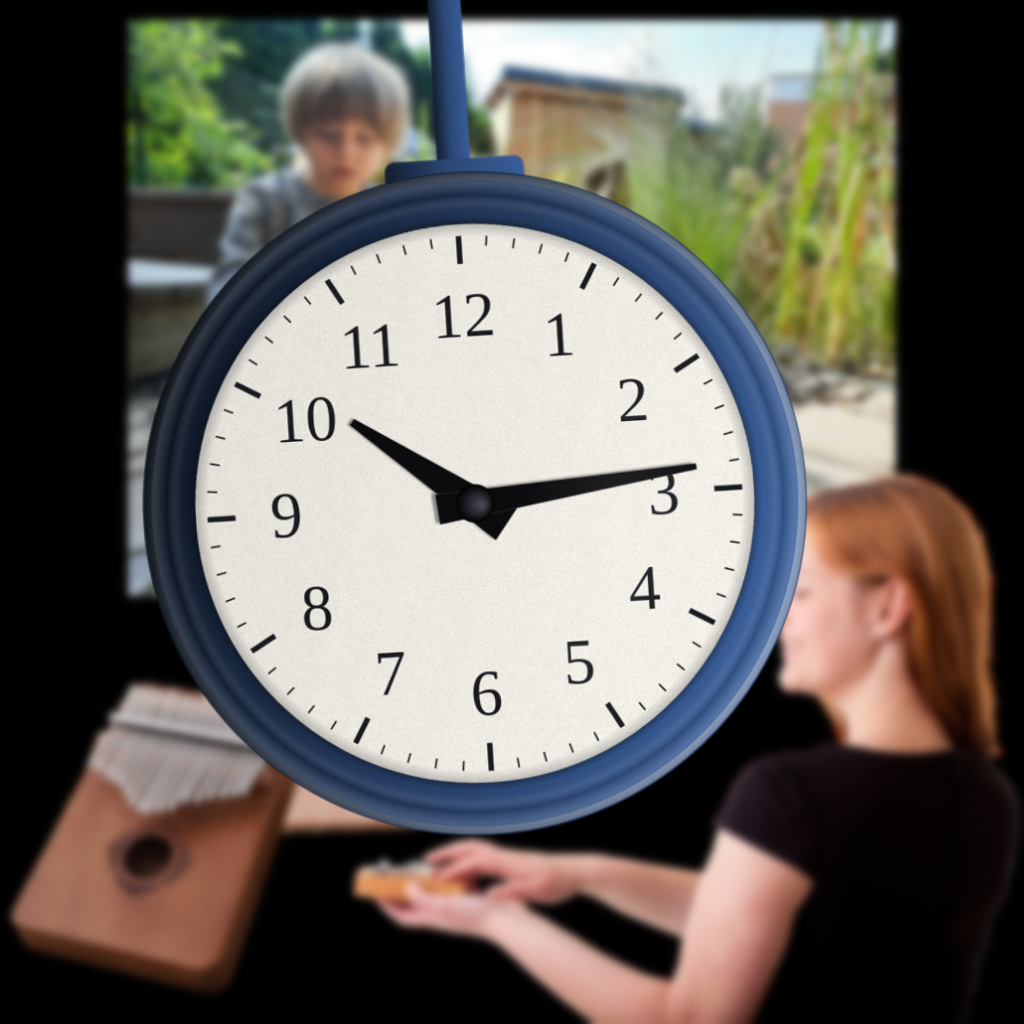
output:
10:14
